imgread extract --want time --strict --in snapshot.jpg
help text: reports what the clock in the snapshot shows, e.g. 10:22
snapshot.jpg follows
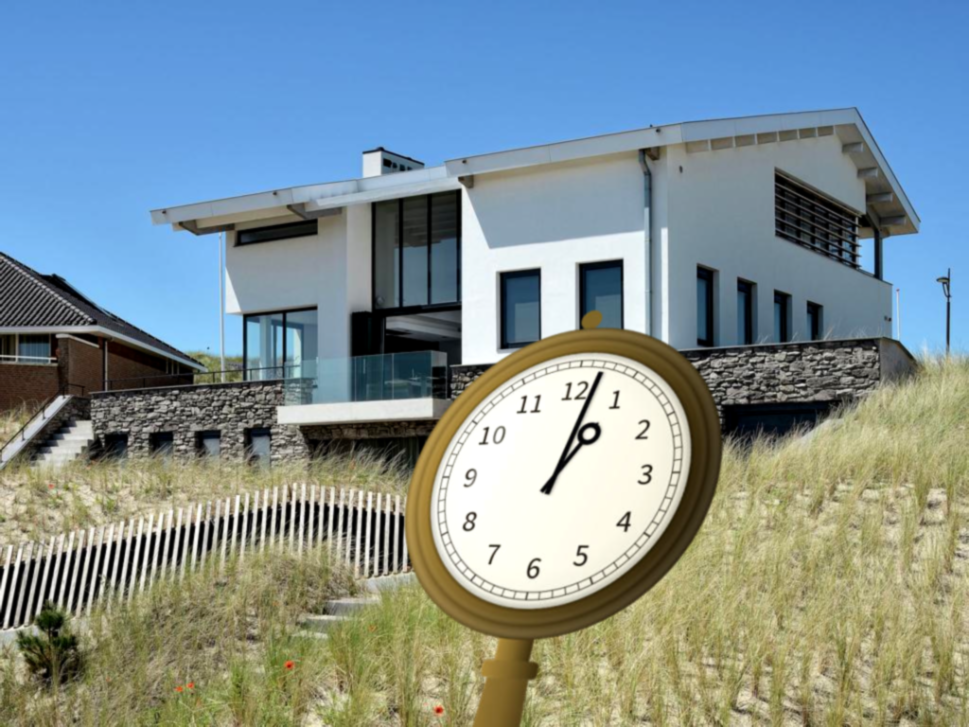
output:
1:02
